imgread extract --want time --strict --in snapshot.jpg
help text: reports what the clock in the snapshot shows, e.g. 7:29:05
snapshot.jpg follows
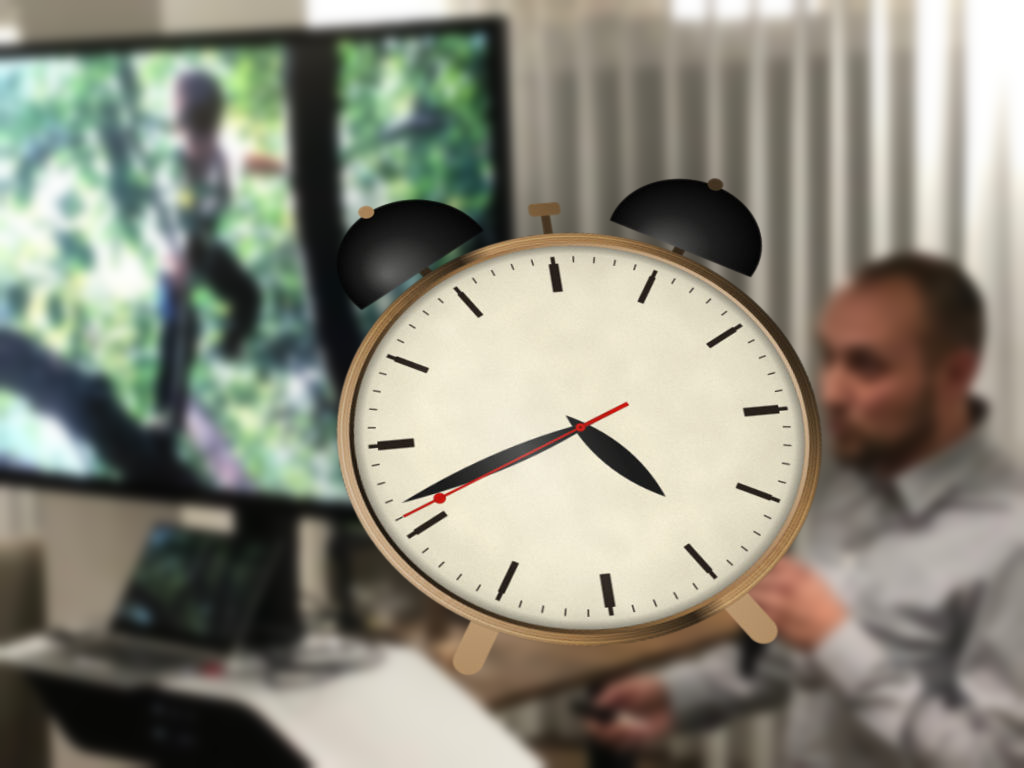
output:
4:41:41
